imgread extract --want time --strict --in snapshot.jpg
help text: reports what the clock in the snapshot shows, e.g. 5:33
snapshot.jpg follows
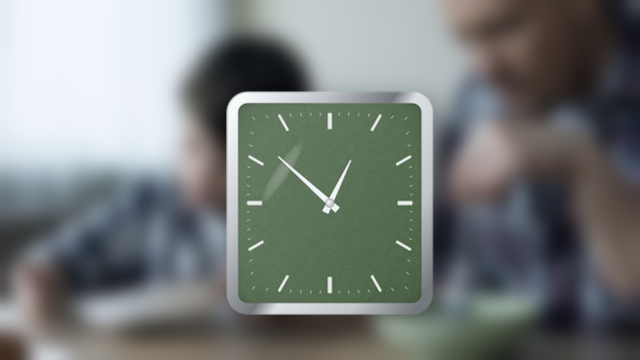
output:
12:52
